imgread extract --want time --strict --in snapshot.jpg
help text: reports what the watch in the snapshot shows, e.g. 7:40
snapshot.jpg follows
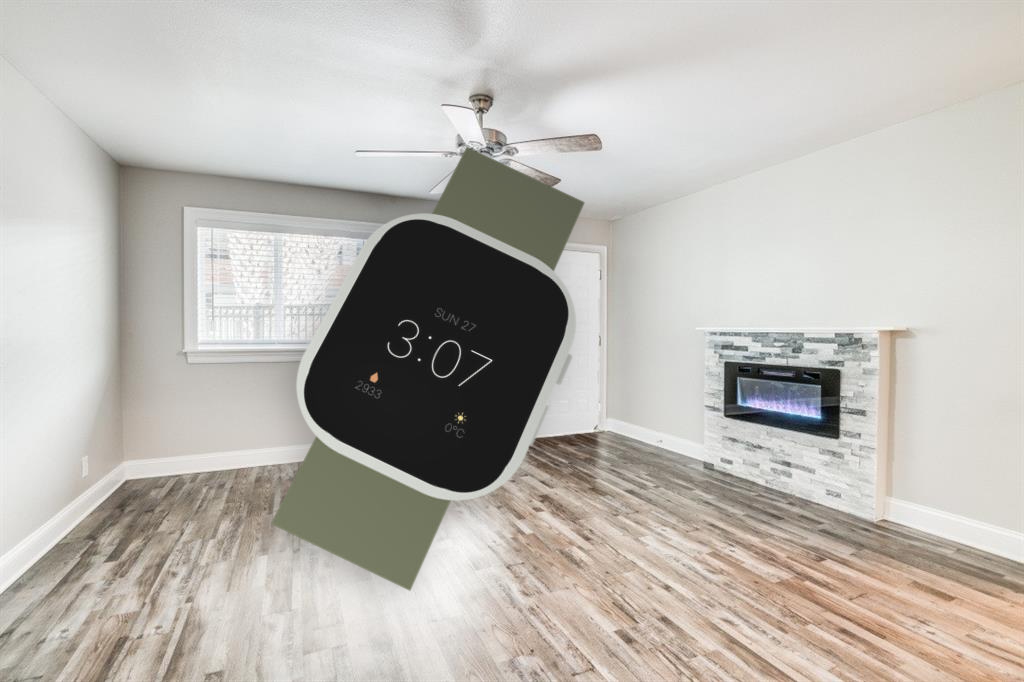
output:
3:07
